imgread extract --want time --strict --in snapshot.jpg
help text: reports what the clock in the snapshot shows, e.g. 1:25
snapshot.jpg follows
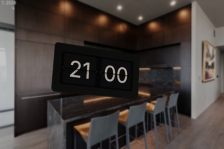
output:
21:00
